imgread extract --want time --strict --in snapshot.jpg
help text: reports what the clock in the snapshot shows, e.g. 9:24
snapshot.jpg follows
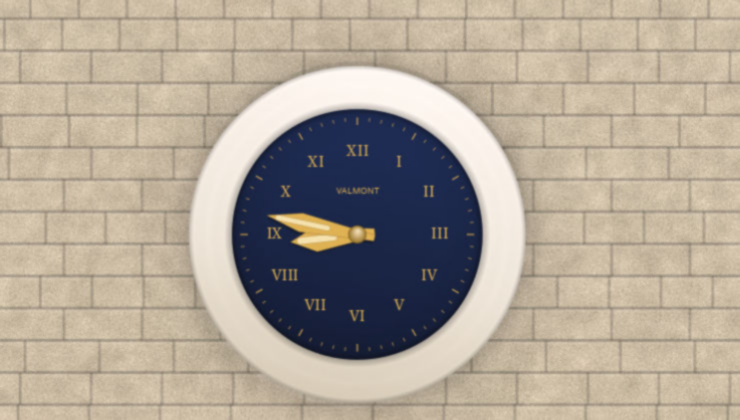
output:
8:47
